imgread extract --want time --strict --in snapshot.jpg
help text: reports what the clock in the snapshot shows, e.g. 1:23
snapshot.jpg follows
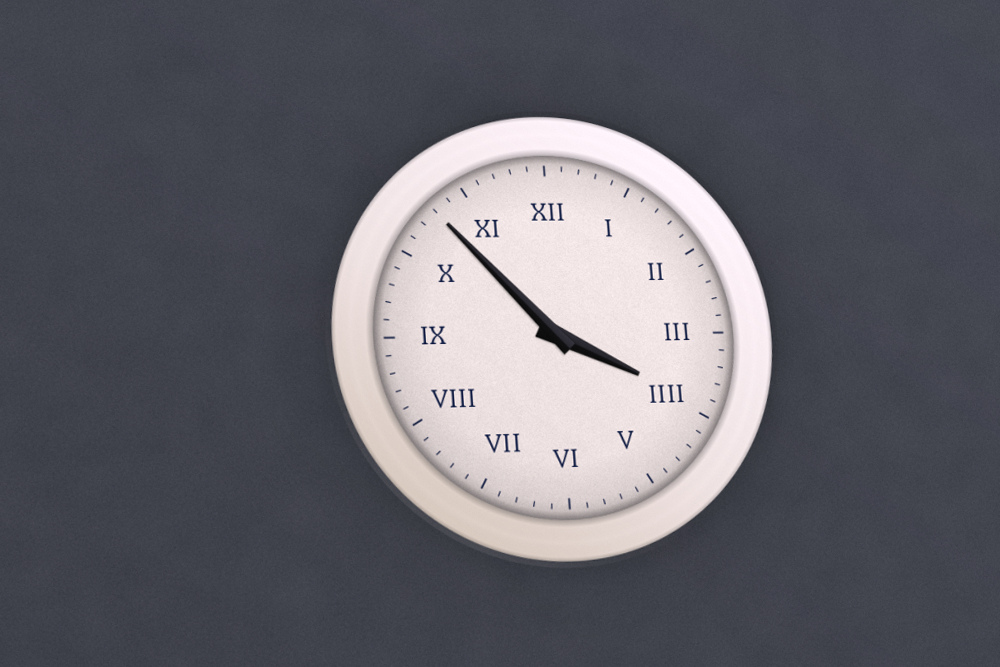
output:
3:53
